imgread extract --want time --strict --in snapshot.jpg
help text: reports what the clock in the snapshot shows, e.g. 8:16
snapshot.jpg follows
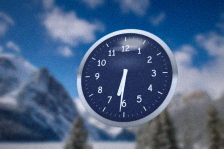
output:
6:31
